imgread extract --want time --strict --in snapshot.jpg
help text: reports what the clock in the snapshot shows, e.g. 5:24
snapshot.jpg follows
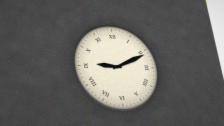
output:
9:11
